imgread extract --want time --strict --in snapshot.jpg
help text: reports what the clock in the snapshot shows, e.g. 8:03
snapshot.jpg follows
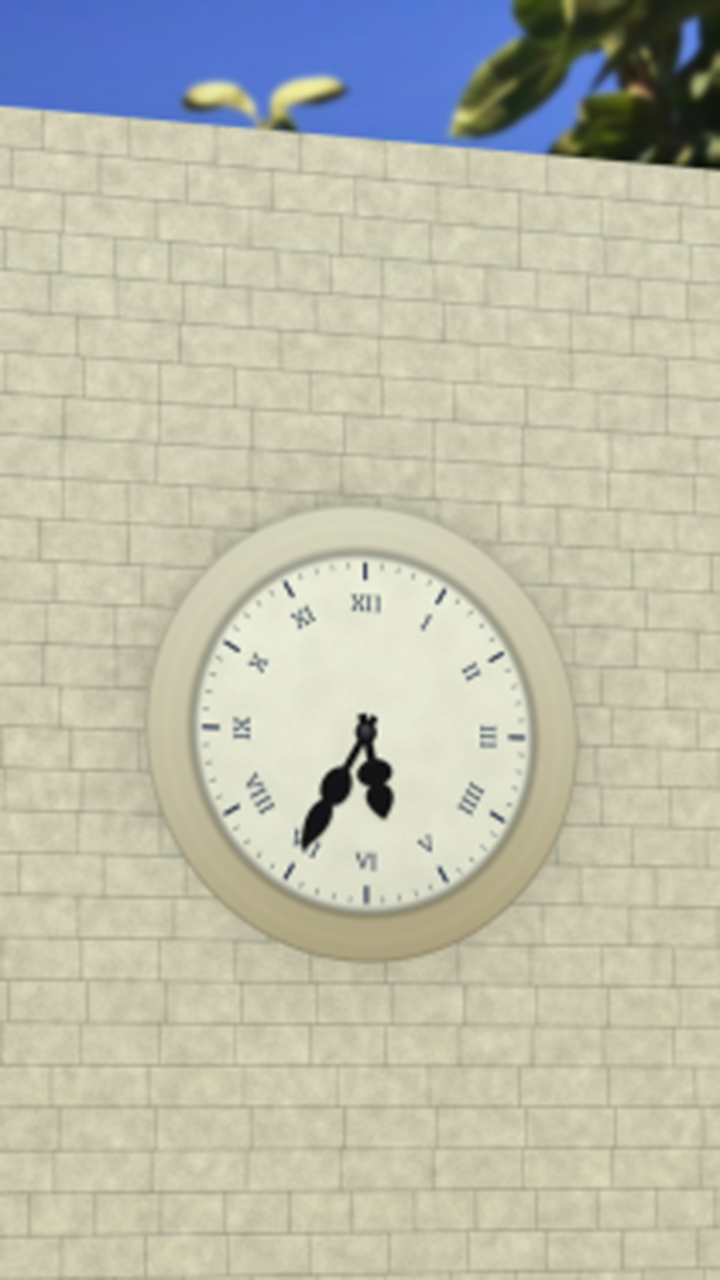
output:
5:35
